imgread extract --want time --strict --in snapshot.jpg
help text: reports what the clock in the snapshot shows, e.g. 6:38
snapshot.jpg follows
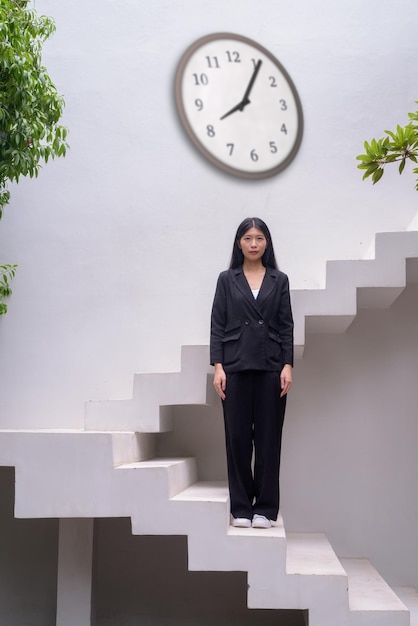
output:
8:06
